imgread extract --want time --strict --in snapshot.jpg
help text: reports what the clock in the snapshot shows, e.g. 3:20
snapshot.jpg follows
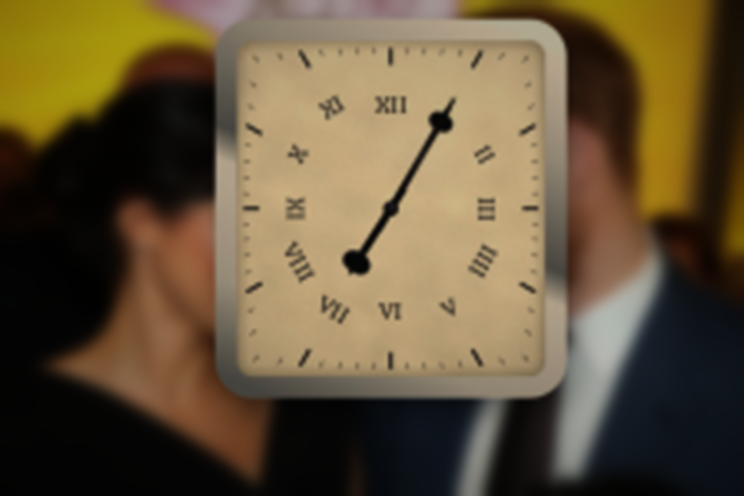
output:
7:05
